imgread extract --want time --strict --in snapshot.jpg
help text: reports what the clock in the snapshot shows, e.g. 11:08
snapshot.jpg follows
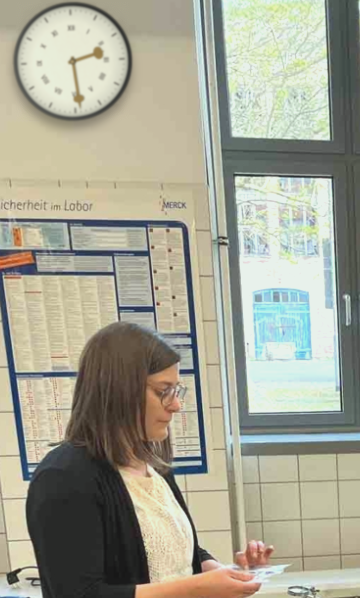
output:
2:29
